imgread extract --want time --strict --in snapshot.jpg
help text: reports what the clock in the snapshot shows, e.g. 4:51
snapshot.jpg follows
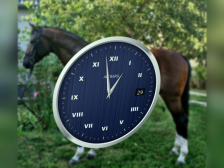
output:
12:58
